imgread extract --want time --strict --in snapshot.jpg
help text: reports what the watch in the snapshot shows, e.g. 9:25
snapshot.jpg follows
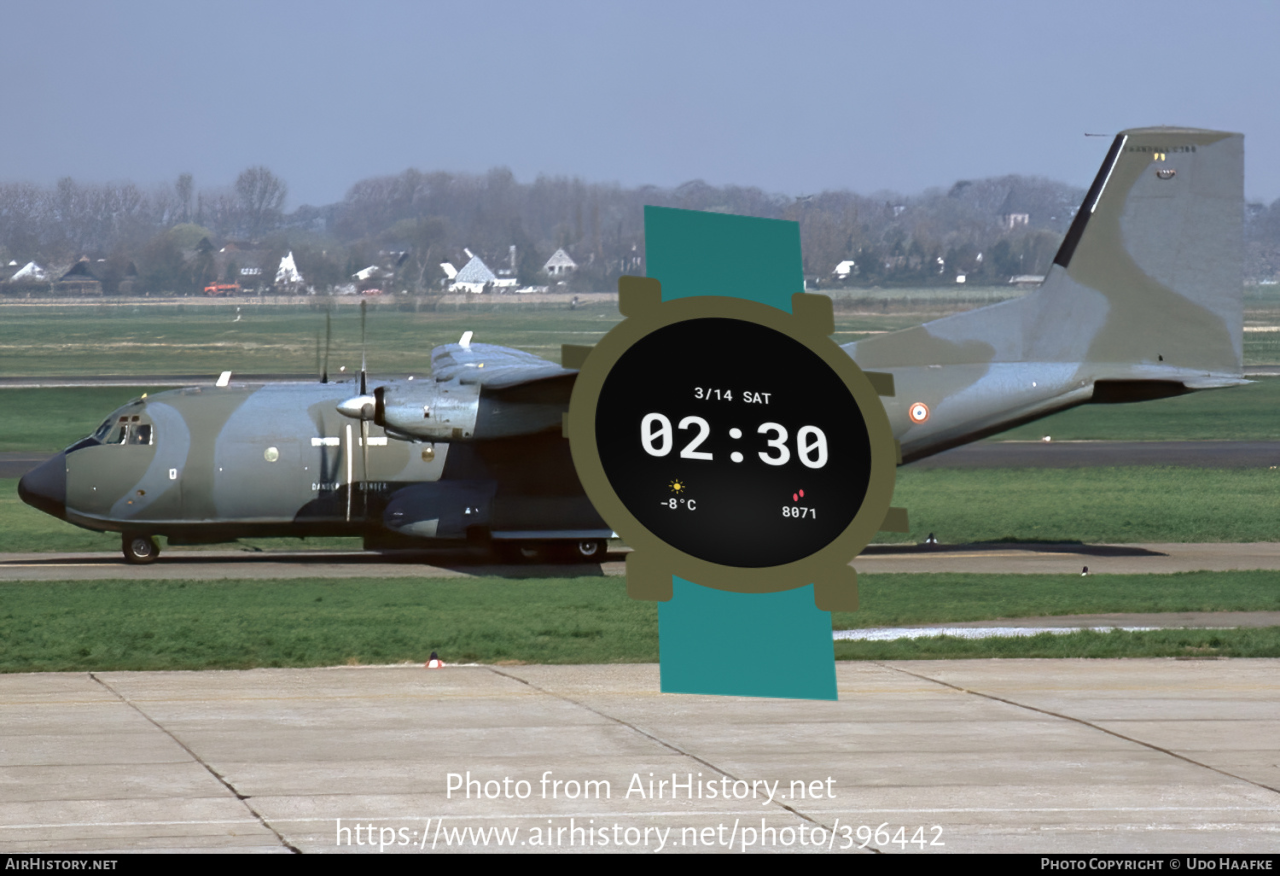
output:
2:30
